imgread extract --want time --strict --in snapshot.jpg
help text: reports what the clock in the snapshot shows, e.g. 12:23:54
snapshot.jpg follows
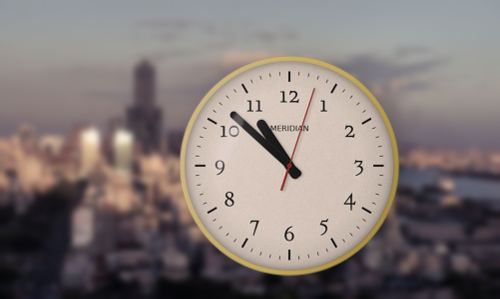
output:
10:52:03
